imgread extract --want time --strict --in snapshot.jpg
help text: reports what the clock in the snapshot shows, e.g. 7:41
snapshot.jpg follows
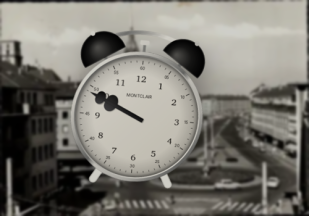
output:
9:49
